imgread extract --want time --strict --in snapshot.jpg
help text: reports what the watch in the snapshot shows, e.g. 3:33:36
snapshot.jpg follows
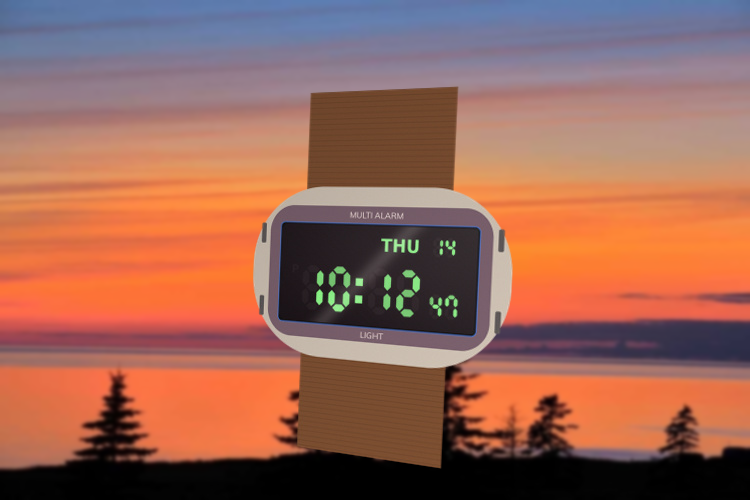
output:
10:12:47
